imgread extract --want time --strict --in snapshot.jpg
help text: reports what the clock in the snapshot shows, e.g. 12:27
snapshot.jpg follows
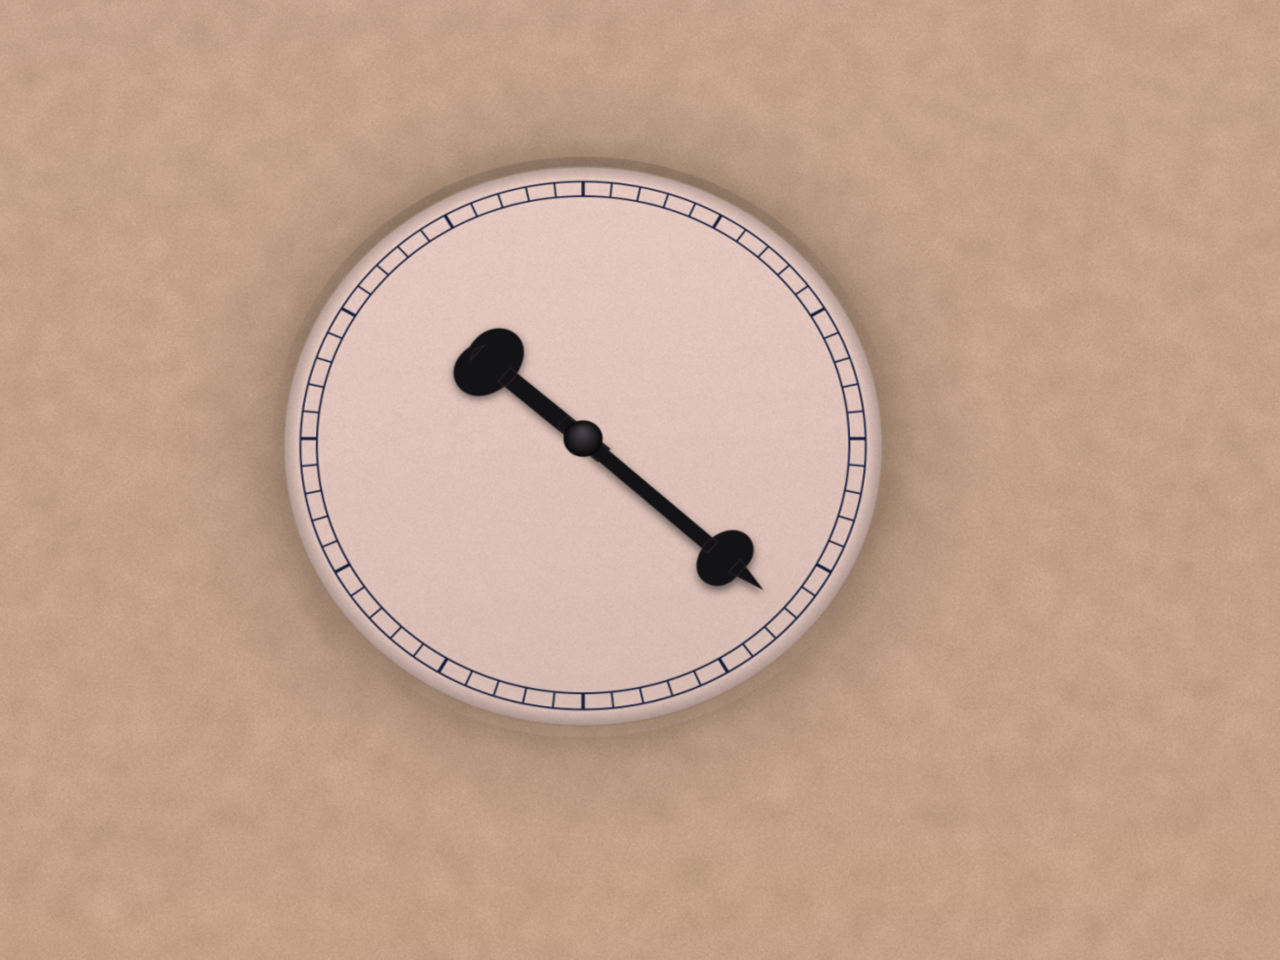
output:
10:22
